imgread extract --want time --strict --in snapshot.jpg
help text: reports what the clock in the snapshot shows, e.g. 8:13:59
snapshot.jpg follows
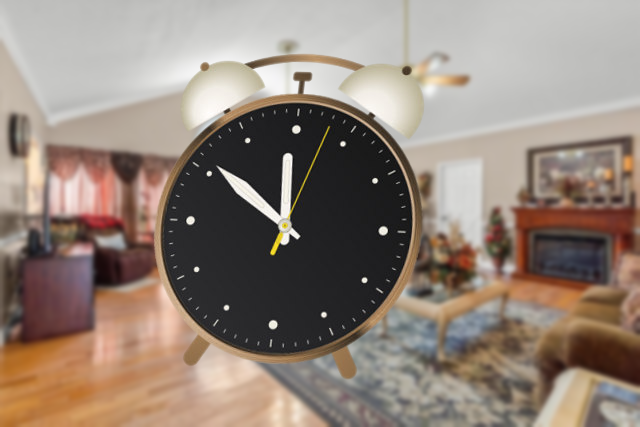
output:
11:51:03
